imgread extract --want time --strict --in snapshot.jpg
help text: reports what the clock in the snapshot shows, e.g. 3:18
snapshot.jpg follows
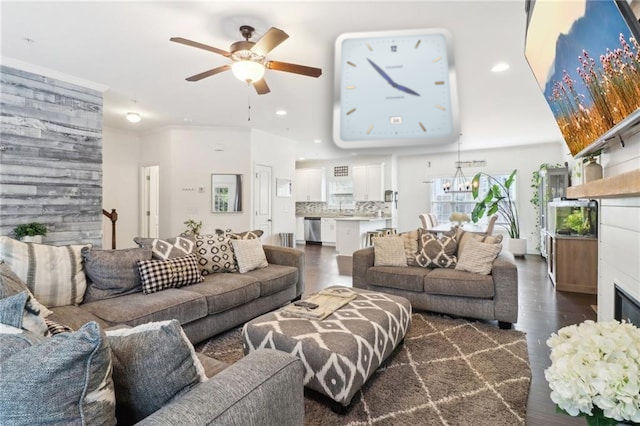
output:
3:53
